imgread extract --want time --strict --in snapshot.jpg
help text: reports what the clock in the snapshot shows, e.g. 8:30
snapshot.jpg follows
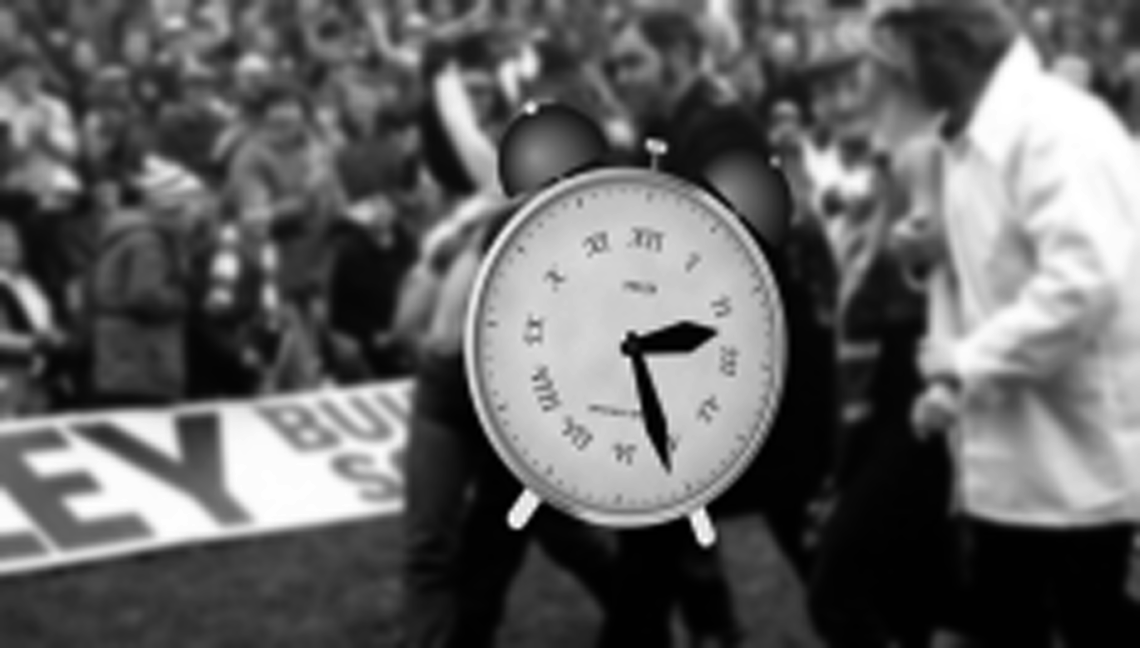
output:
2:26
